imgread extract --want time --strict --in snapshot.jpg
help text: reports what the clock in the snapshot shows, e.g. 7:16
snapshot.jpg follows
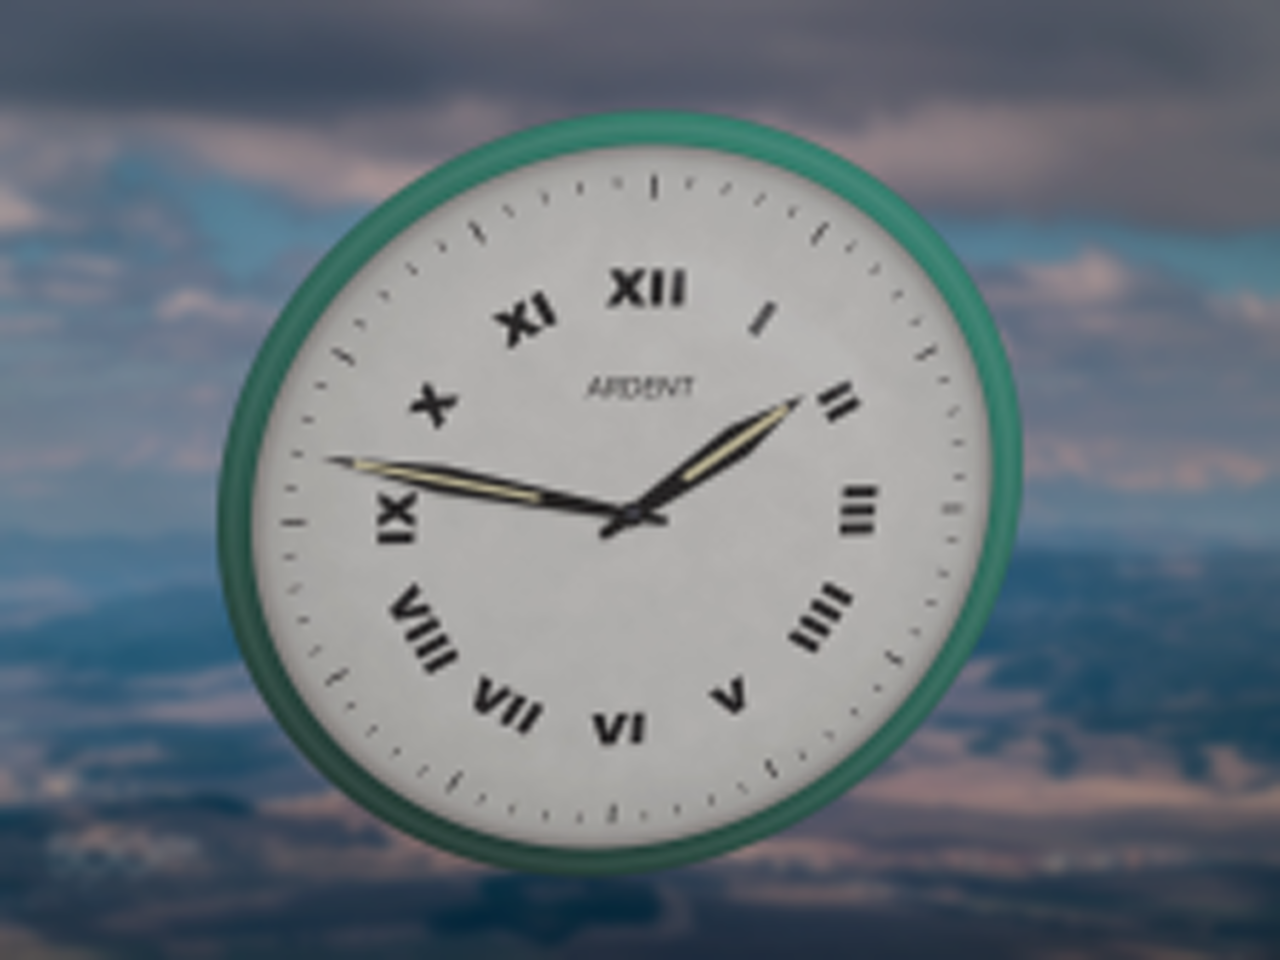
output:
1:47
